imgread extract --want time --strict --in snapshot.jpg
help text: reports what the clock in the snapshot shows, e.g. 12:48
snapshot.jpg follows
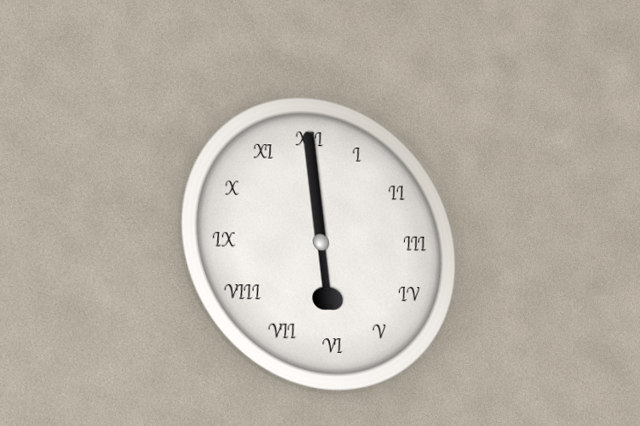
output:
6:00
